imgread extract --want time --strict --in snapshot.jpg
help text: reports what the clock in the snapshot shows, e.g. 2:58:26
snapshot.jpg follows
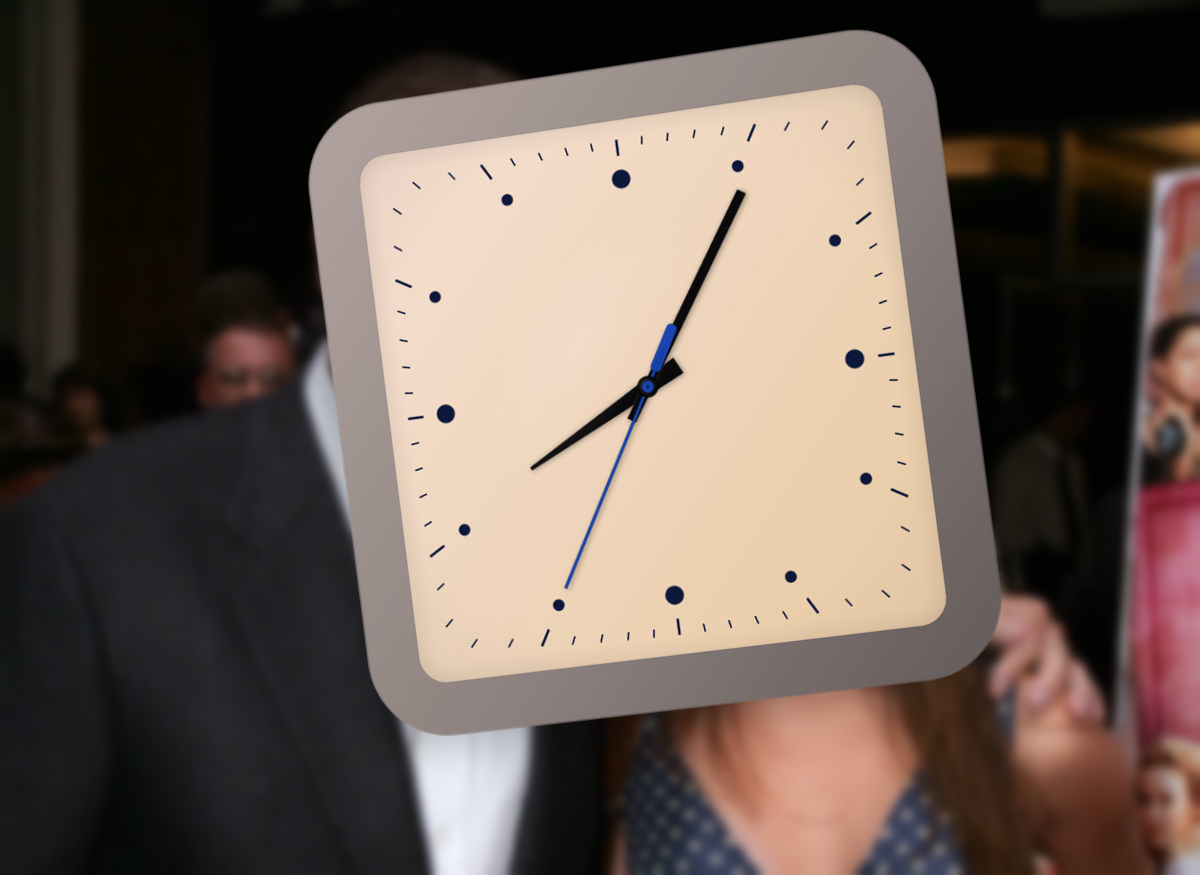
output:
8:05:35
